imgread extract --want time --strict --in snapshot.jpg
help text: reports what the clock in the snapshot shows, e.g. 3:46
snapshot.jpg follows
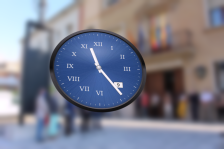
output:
11:24
